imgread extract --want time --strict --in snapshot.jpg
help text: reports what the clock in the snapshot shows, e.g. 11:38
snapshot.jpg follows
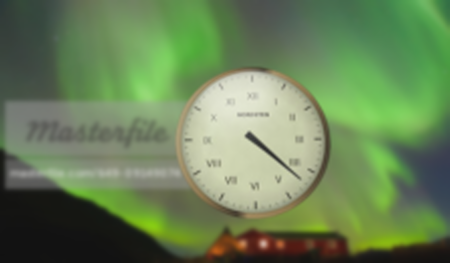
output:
4:22
